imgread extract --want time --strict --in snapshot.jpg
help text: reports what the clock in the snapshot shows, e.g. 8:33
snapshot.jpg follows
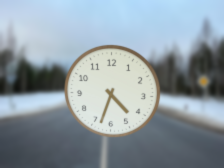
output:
4:33
